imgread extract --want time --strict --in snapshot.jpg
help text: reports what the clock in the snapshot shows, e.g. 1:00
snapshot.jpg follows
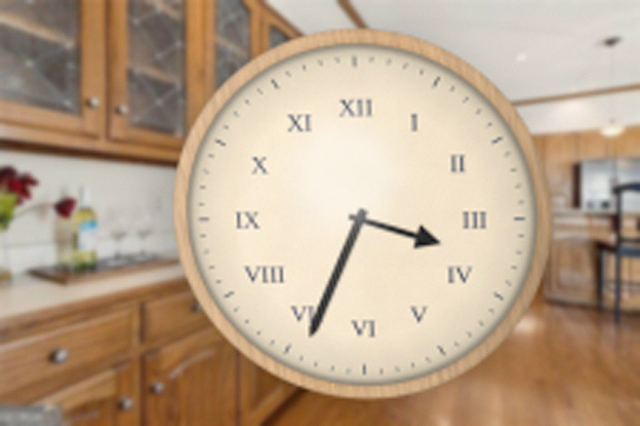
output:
3:34
